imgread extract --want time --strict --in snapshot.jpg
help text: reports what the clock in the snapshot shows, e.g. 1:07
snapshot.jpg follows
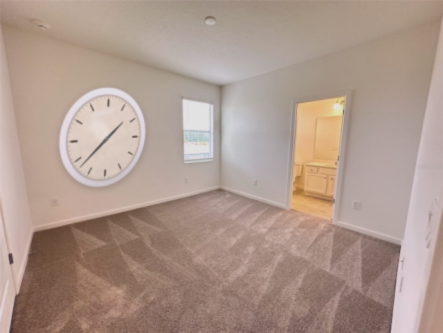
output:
1:38
